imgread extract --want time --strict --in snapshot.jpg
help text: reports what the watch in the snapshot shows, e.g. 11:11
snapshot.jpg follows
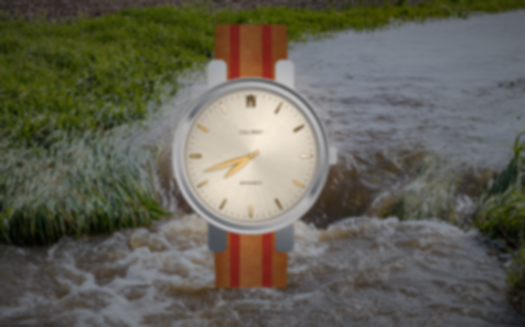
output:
7:42
